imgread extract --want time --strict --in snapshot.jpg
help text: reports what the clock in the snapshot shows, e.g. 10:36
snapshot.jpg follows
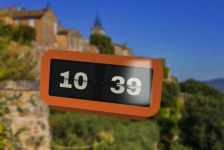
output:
10:39
